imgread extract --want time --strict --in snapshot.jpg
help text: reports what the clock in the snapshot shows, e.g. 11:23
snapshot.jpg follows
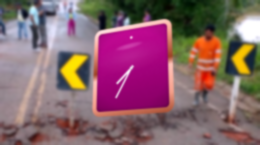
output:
7:35
